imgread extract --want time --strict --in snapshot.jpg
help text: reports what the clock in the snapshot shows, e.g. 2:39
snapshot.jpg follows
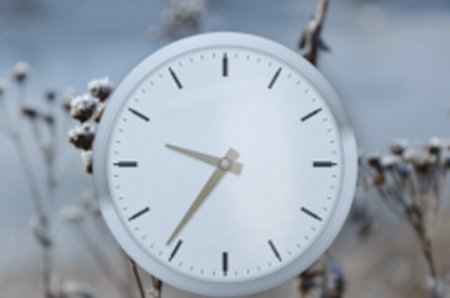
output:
9:36
